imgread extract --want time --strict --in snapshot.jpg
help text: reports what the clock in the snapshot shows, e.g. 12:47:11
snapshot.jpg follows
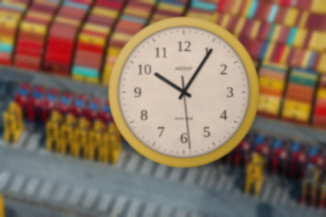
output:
10:05:29
